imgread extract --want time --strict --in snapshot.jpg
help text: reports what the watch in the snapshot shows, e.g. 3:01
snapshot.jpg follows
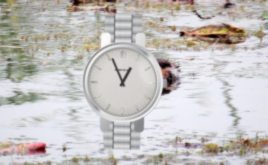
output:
12:56
